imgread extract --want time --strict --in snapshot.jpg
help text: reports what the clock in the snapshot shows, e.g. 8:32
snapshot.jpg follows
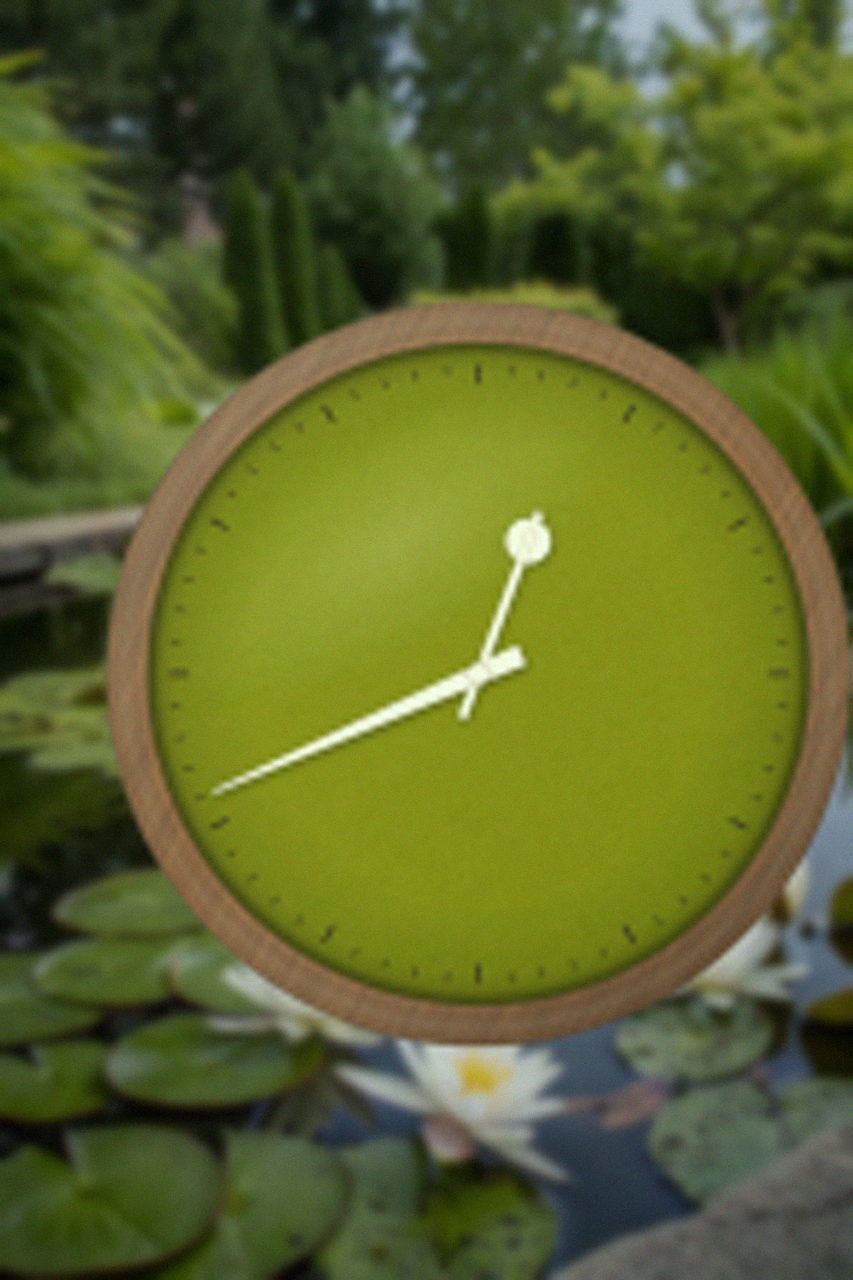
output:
12:41
